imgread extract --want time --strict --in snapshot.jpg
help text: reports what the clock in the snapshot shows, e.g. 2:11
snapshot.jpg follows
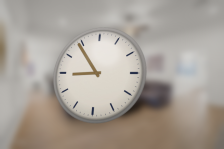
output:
8:54
